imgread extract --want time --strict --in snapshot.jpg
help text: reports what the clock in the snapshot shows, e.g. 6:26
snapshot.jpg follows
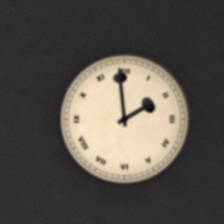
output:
1:59
